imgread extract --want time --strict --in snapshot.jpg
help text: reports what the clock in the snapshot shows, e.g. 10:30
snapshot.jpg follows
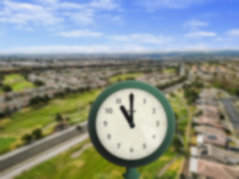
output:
11:00
